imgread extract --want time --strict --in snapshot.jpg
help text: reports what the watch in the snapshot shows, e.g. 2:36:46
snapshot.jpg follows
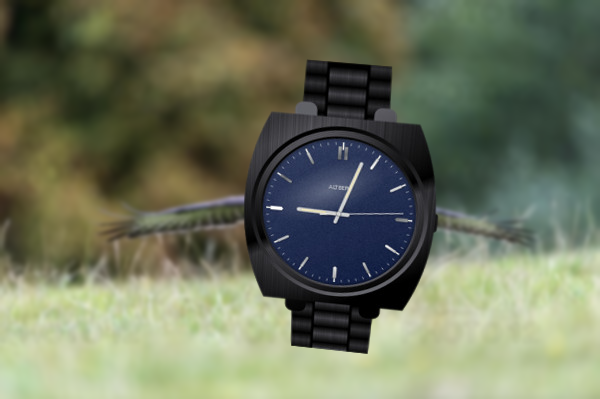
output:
9:03:14
